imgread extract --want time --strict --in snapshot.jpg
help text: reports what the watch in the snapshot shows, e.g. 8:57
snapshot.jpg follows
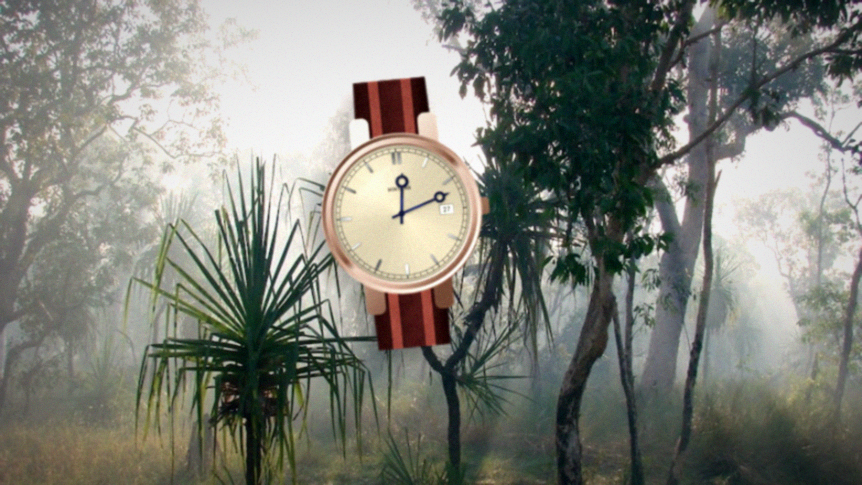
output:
12:12
